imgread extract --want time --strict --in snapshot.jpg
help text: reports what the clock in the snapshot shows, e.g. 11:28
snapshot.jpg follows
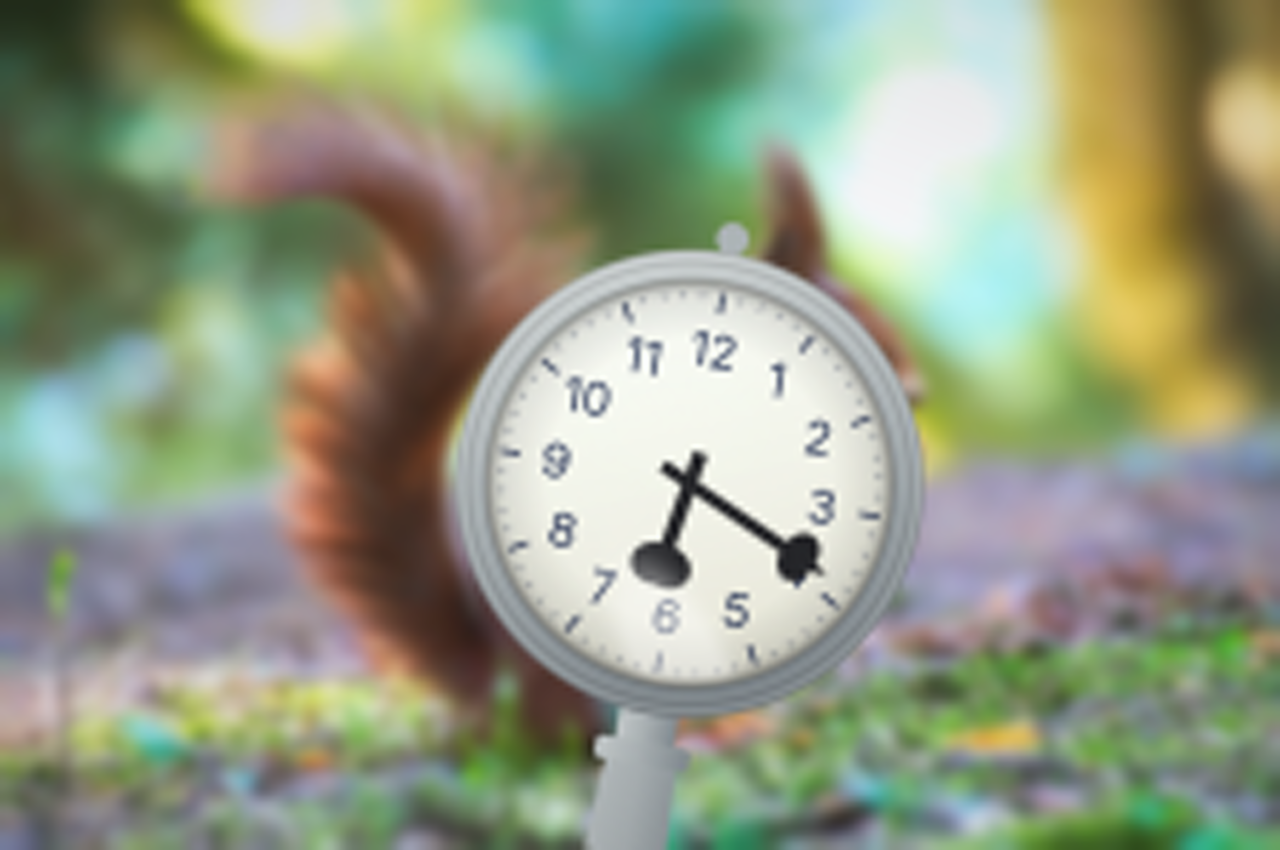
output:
6:19
